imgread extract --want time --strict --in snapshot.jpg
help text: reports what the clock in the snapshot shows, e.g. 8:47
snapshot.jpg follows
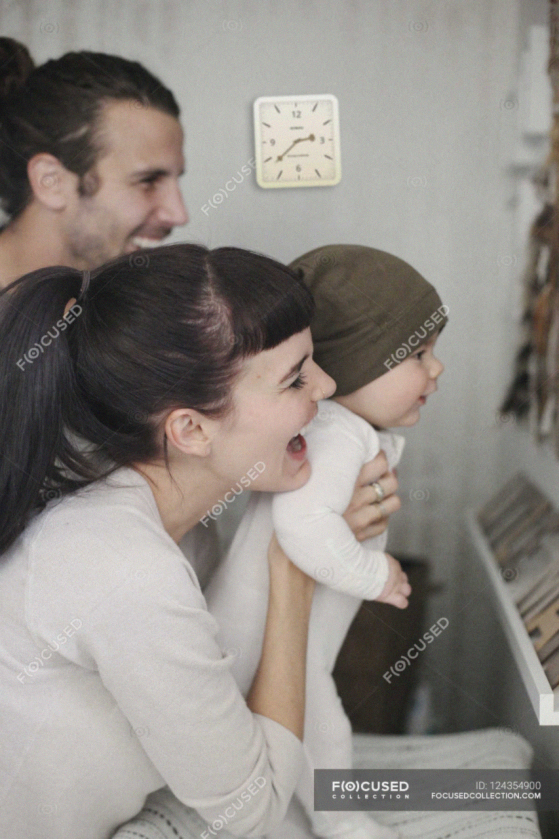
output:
2:38
